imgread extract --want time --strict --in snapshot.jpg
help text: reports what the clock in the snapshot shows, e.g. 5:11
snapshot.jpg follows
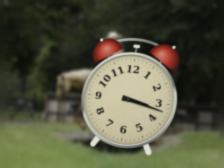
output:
3:17
